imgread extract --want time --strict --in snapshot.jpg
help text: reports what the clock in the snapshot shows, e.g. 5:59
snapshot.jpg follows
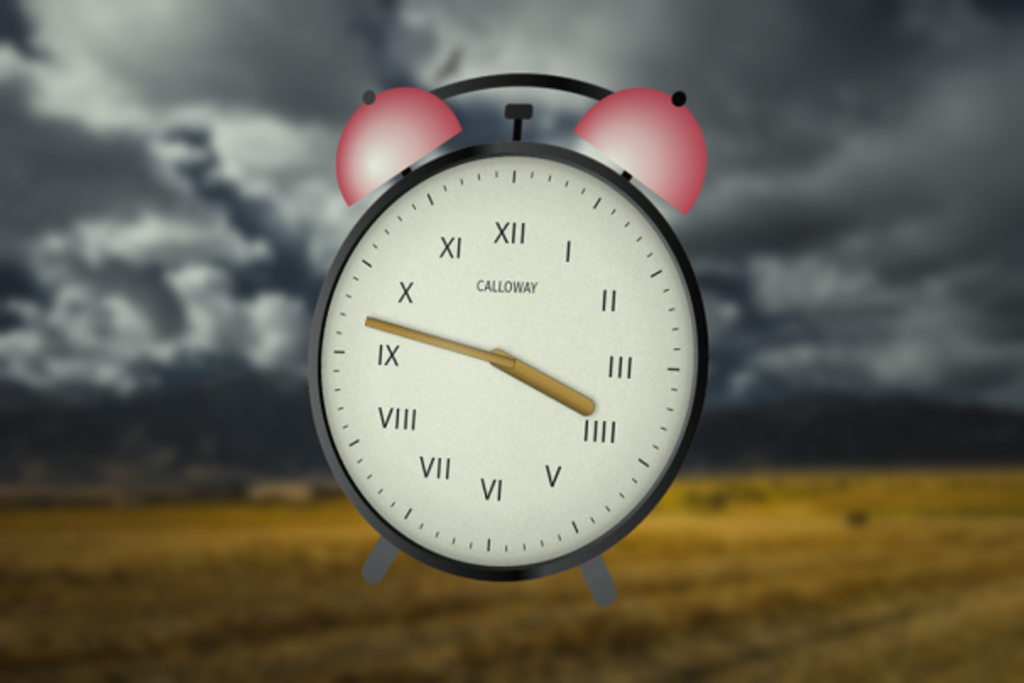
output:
3:47
